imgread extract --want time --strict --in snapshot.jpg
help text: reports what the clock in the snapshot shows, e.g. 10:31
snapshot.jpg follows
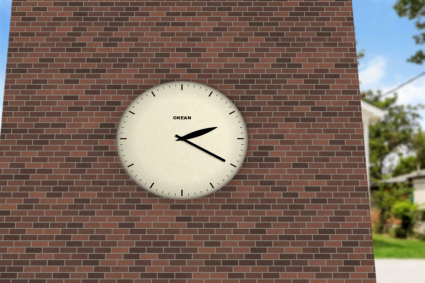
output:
2:20
